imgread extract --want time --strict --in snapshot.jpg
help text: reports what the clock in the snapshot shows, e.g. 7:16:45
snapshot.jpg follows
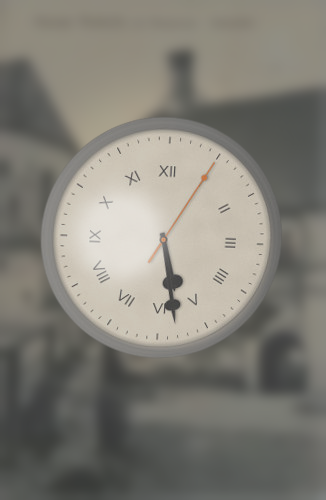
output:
5:28:05
